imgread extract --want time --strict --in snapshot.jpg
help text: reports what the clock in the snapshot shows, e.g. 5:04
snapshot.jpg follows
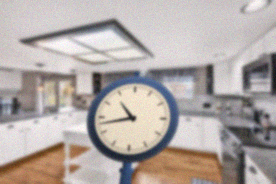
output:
10:43
